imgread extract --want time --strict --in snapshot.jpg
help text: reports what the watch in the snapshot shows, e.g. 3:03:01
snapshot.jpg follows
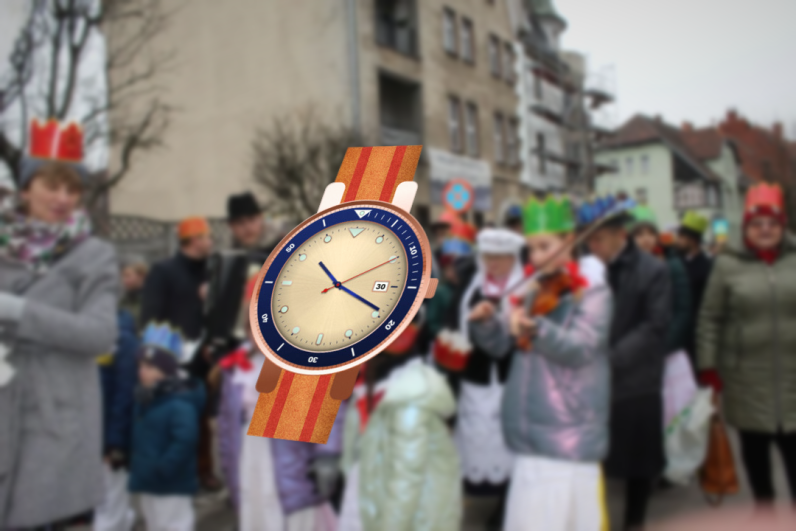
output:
10:19:10
